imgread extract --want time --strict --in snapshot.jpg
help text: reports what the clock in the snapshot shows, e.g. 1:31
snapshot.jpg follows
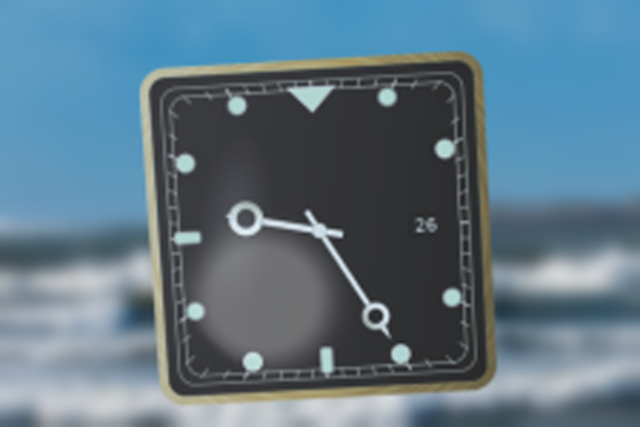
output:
9:25
